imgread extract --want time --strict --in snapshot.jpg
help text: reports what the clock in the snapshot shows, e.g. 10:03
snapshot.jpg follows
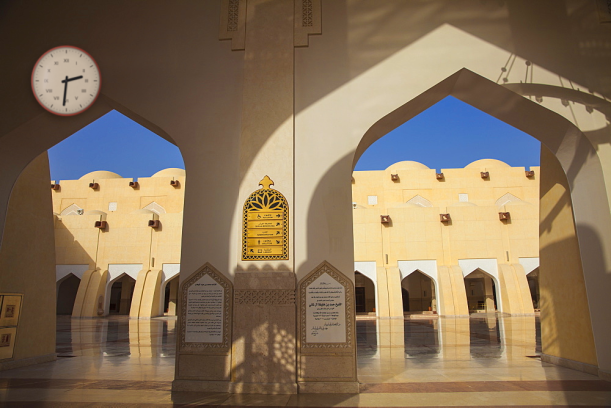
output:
2:31
